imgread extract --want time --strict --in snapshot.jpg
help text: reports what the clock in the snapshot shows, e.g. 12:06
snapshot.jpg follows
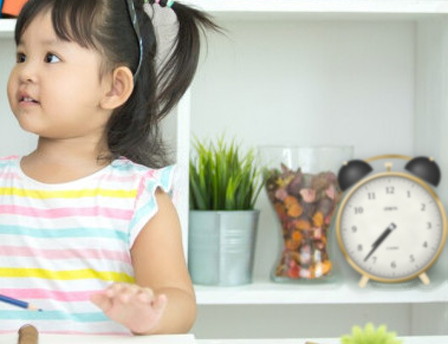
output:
7:37
